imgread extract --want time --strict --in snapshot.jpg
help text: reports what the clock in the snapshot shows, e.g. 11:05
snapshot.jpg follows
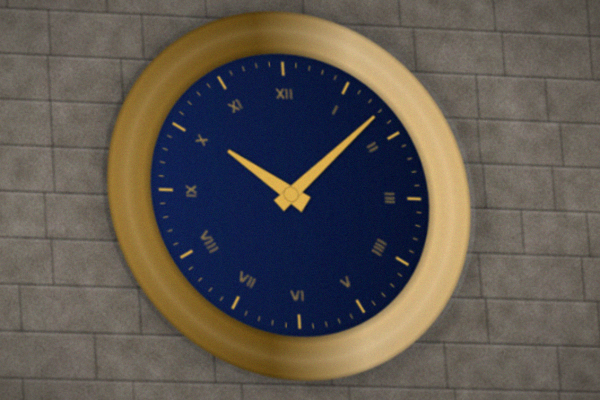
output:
10:08
